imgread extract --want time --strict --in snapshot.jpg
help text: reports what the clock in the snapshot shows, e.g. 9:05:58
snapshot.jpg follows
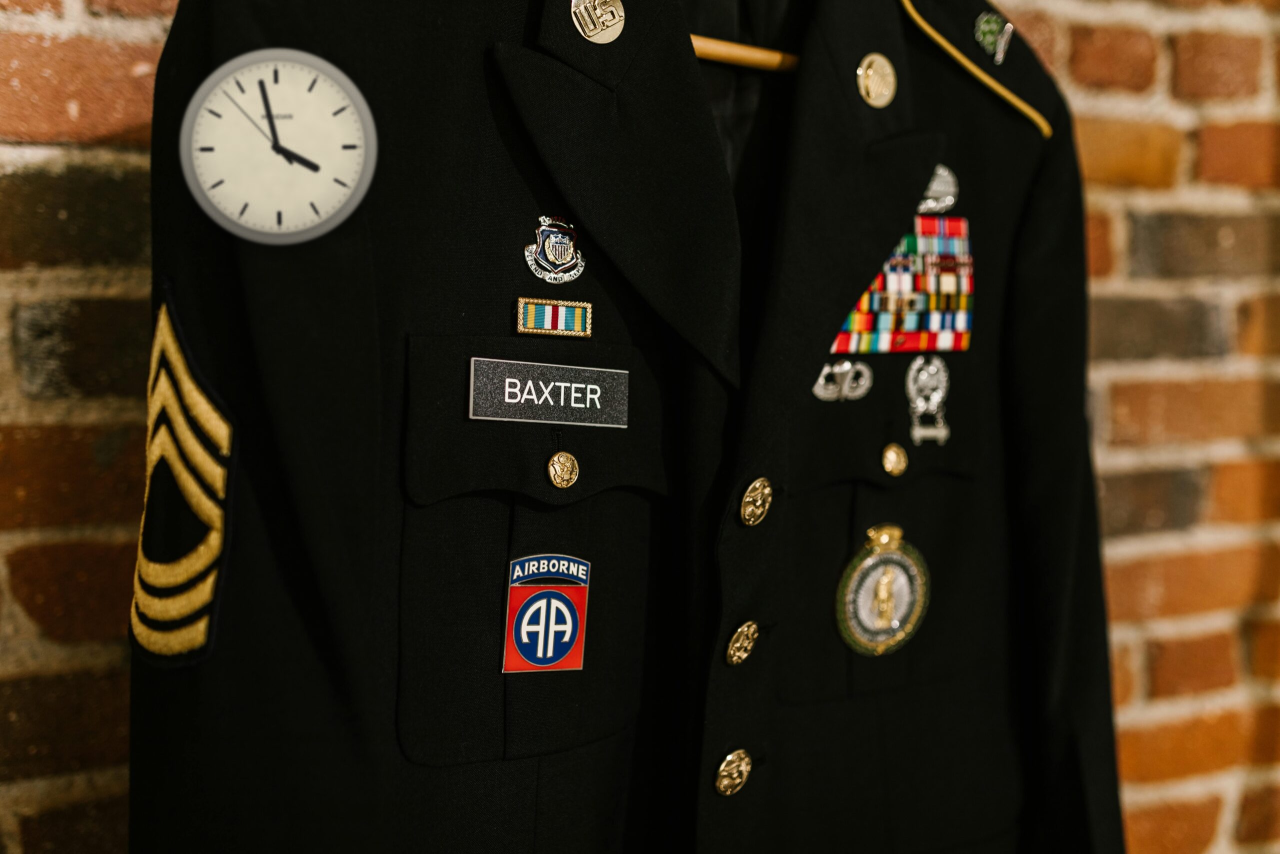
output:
3:57:53
